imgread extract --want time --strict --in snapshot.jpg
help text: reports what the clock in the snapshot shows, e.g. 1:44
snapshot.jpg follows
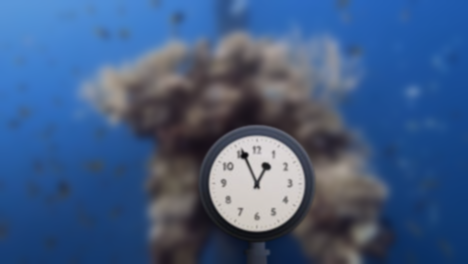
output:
12:56
